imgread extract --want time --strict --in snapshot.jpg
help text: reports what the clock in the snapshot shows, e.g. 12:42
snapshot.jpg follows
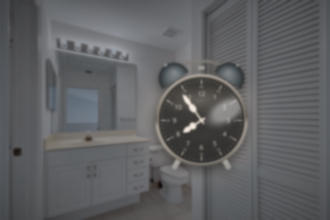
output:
7:54
